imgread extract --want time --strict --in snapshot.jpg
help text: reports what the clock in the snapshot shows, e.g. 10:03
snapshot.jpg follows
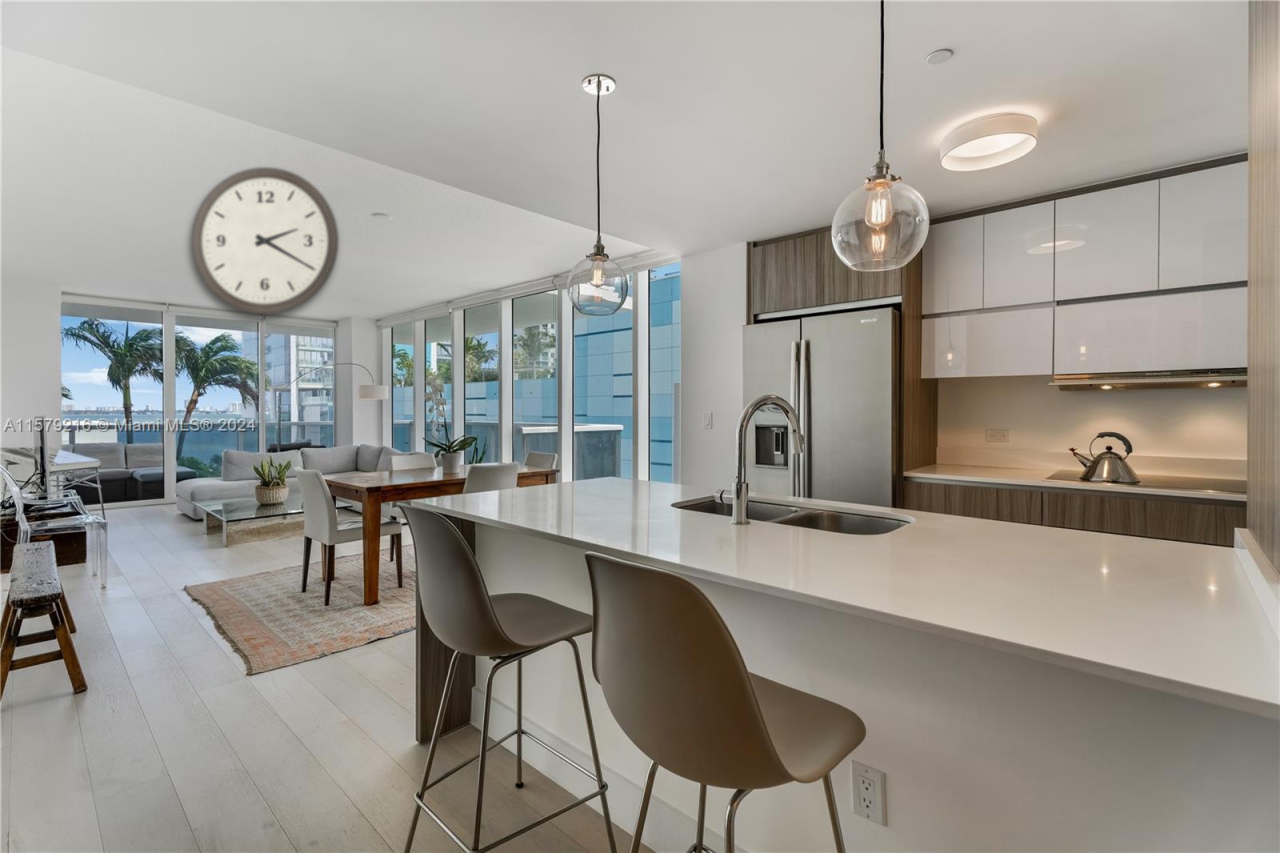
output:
2:20
